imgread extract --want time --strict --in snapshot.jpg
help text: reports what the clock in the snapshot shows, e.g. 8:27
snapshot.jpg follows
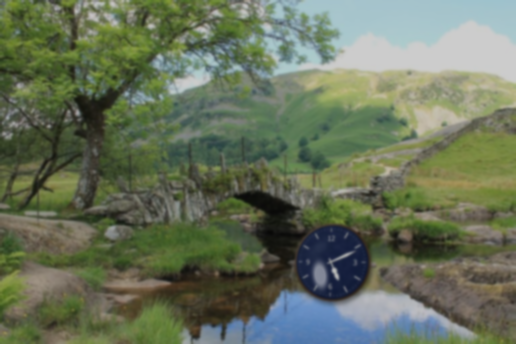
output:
5:11
